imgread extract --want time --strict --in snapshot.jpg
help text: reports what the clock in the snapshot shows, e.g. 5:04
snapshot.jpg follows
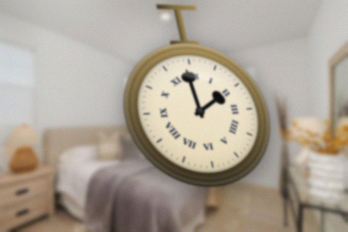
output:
1:59
